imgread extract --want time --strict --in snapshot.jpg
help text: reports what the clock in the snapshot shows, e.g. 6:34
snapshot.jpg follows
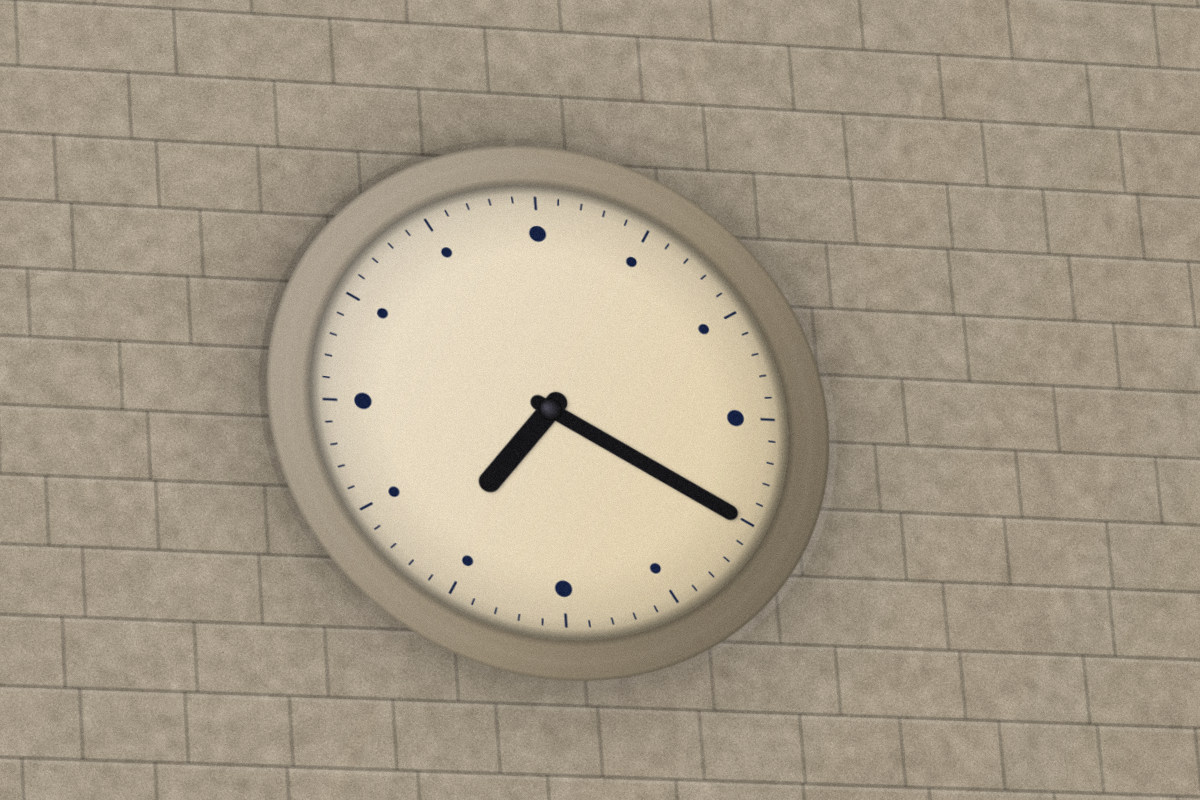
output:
7:20
